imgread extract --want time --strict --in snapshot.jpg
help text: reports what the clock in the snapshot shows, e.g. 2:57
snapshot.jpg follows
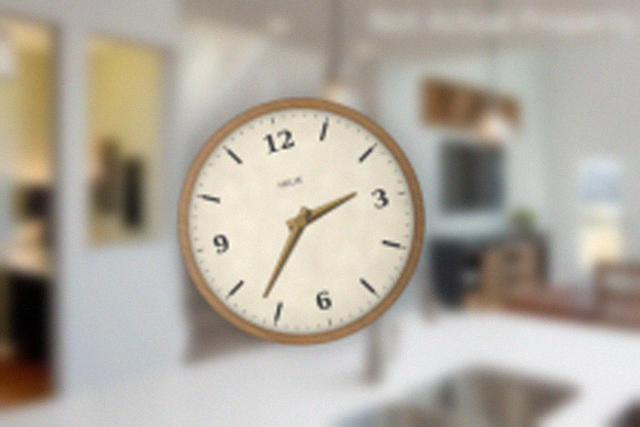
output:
2:37
